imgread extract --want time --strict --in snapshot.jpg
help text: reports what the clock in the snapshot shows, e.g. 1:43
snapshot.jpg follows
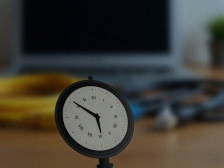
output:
5:51
